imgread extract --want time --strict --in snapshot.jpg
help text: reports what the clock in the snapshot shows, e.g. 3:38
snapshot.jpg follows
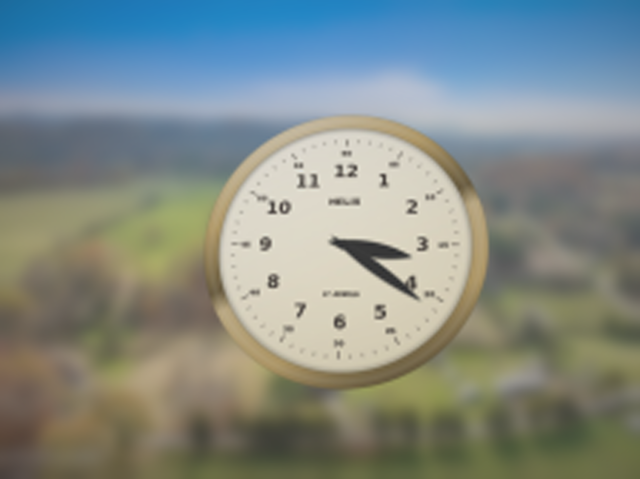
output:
3:21
